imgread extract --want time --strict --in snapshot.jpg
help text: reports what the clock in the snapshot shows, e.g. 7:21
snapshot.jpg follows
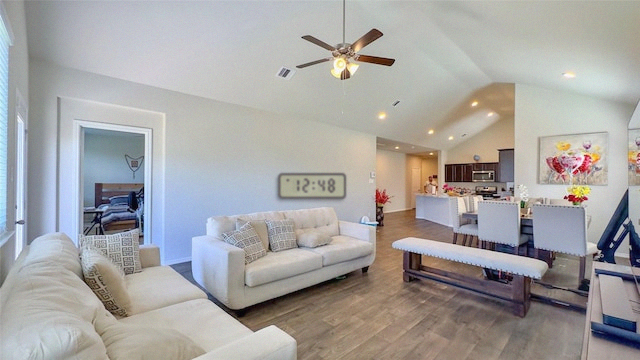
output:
12:48
